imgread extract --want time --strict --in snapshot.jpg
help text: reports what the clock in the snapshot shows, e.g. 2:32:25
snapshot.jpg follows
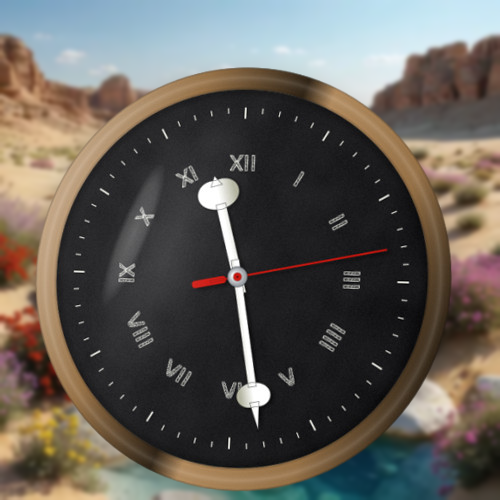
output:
11:28:13
